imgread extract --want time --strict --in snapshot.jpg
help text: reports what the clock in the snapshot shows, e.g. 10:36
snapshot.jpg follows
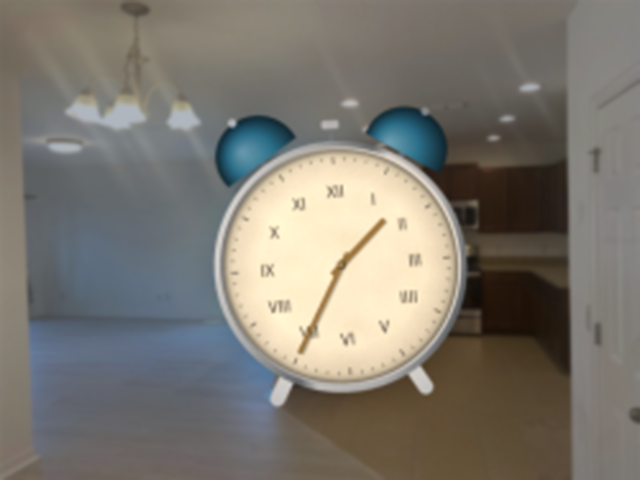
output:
1:35
